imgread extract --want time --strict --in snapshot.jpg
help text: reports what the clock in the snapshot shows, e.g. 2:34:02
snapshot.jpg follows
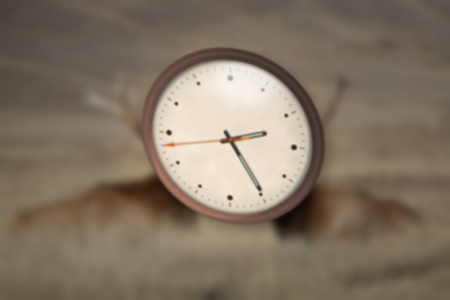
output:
2:24:43
